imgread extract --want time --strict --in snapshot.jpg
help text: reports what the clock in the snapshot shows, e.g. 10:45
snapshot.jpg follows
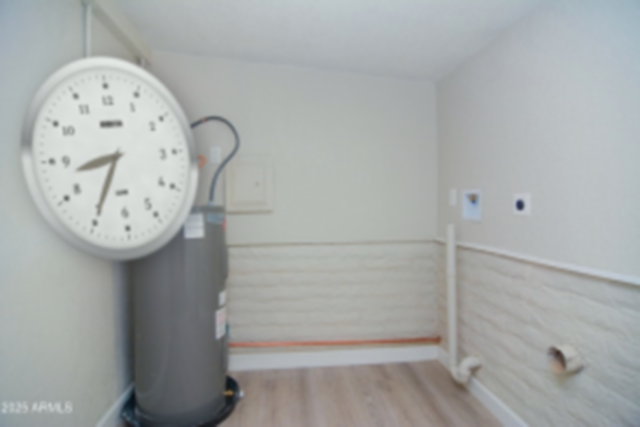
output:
8:35
